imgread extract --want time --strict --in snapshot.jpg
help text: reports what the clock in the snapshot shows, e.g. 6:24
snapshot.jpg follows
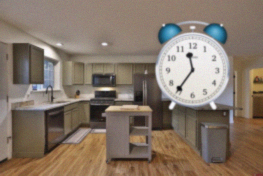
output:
11:36
